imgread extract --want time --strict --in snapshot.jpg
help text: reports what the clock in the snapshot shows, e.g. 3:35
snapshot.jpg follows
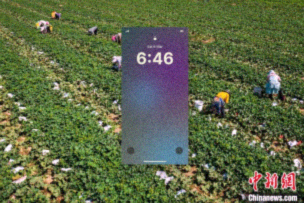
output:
6:46
